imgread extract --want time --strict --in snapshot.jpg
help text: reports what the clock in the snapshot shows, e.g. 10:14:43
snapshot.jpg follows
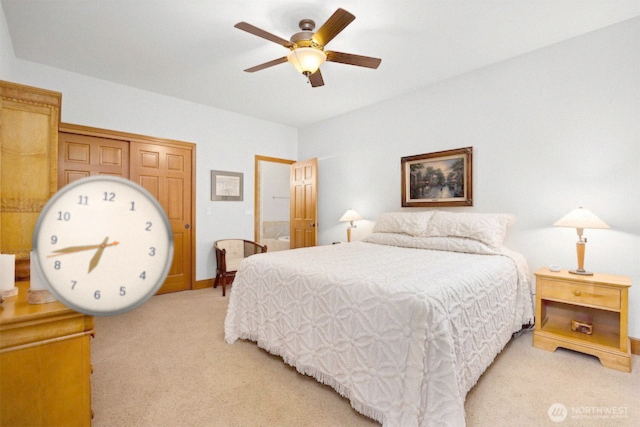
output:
6:42:42
